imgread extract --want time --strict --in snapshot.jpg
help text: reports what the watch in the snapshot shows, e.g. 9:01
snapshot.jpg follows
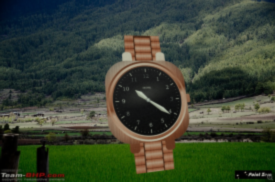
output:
10:21
